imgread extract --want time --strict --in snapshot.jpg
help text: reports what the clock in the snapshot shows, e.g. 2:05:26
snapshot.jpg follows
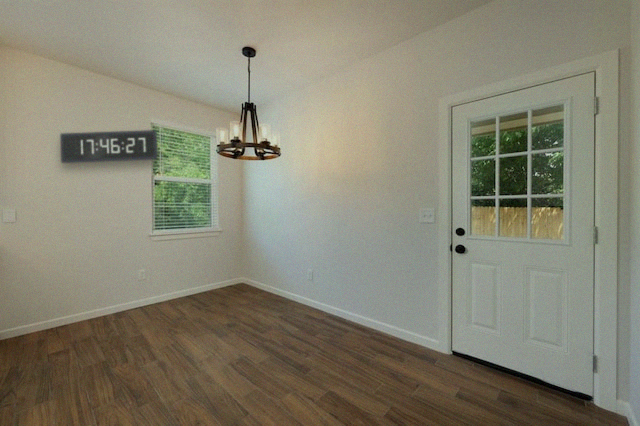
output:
17:46:27
